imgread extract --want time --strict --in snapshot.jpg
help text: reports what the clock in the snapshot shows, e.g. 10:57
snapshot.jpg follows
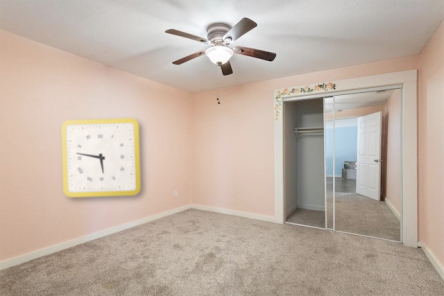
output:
5:47
